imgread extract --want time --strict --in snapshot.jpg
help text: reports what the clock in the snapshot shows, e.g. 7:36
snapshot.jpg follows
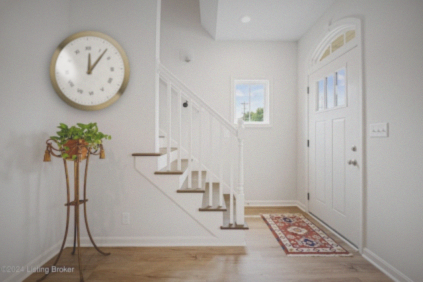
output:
12:07
